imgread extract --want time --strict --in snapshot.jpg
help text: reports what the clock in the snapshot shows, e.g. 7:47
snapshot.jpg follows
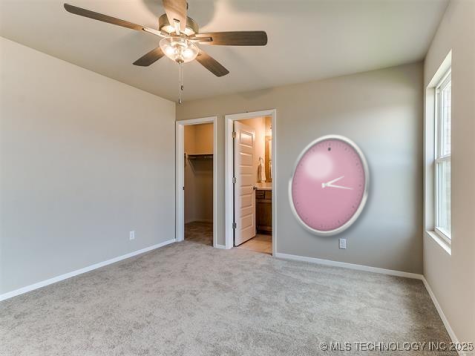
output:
2:16
